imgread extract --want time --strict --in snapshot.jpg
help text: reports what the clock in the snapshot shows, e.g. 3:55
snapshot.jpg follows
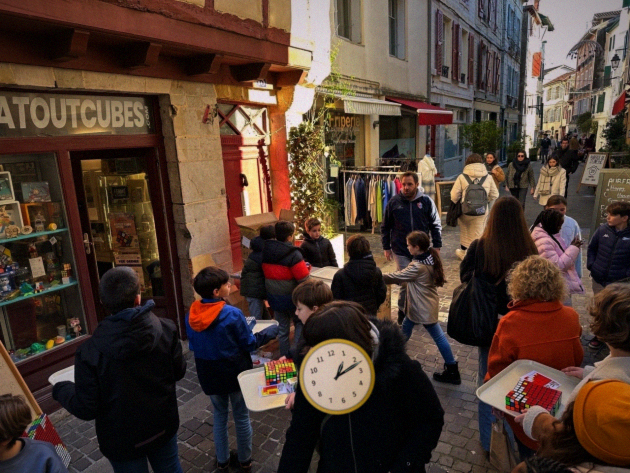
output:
1:12
